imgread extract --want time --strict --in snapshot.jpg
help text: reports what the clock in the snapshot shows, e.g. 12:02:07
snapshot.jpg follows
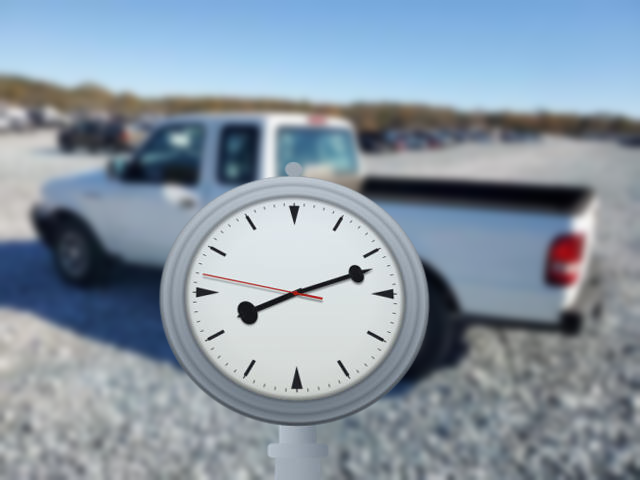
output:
8:11:47
